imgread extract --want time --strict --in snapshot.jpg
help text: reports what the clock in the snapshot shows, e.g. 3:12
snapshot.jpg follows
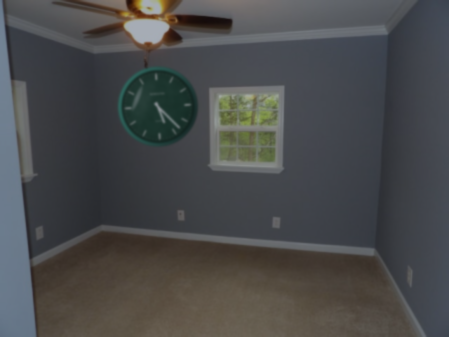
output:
5:23
